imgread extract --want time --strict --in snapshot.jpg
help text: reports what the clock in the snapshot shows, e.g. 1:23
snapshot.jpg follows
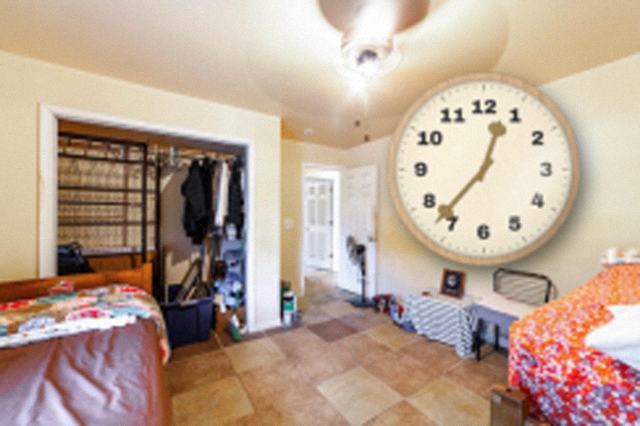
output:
12:37
